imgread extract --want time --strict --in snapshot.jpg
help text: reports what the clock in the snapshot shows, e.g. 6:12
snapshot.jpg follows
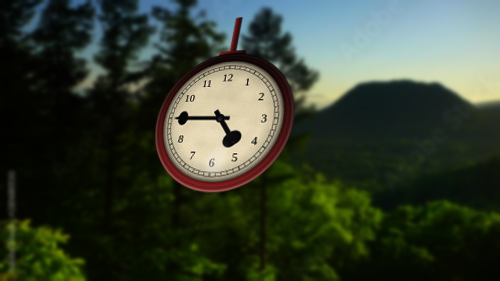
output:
4:45
